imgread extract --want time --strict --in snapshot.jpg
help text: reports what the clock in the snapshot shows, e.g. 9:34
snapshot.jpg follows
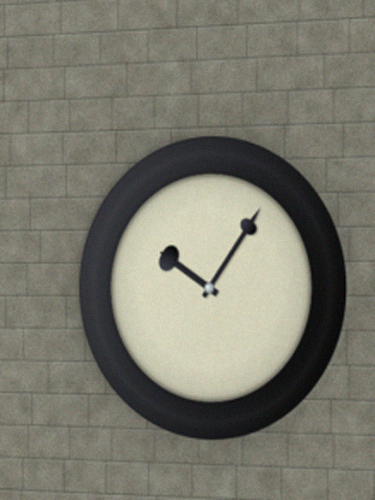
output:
10:06
